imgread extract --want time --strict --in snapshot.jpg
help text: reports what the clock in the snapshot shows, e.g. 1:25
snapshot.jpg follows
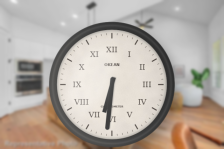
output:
6:31
